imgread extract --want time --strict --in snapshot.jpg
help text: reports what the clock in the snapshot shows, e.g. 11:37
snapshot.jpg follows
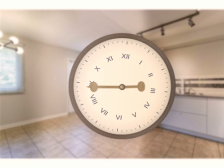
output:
2:44
